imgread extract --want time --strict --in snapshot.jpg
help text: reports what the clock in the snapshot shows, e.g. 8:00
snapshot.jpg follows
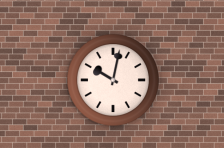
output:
10:02
